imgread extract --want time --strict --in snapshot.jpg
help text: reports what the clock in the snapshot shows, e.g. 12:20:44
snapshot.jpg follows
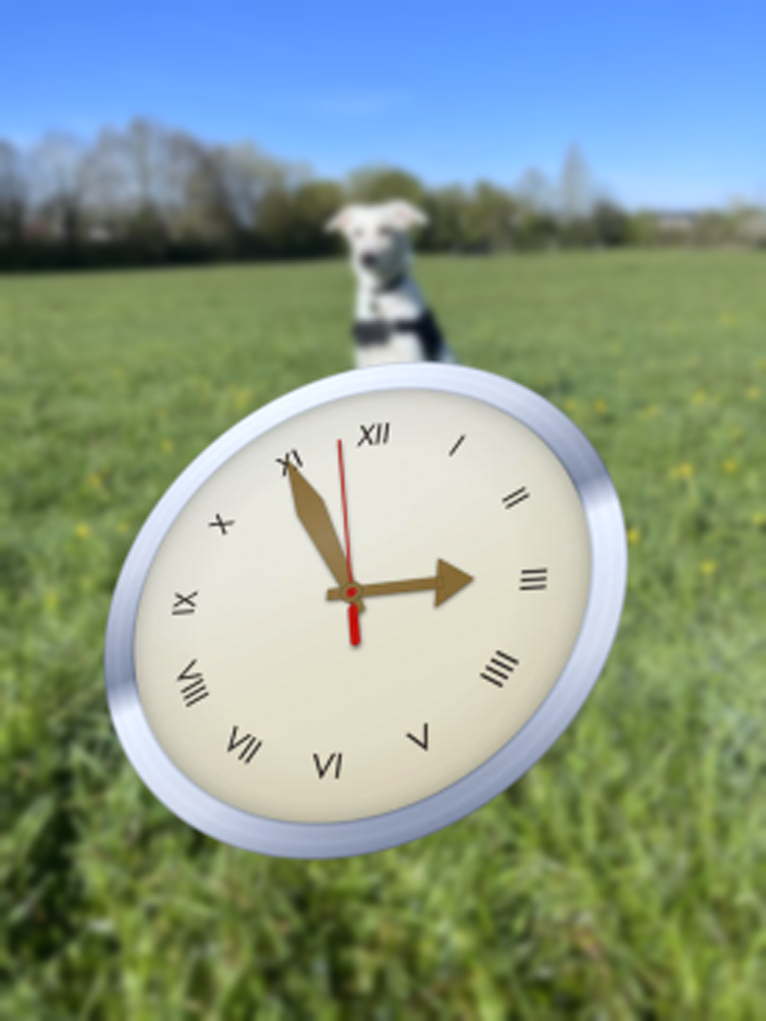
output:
2:54:58
